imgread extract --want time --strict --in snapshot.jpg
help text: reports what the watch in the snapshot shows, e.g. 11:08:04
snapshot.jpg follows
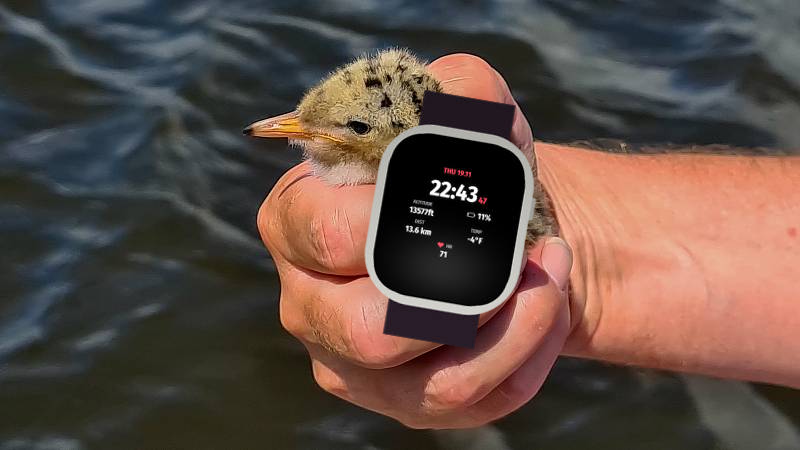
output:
22:43:47
